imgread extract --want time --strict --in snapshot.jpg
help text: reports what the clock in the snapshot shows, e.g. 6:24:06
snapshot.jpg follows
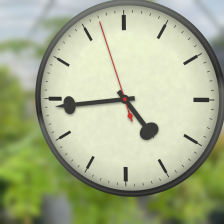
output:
4:43:57
